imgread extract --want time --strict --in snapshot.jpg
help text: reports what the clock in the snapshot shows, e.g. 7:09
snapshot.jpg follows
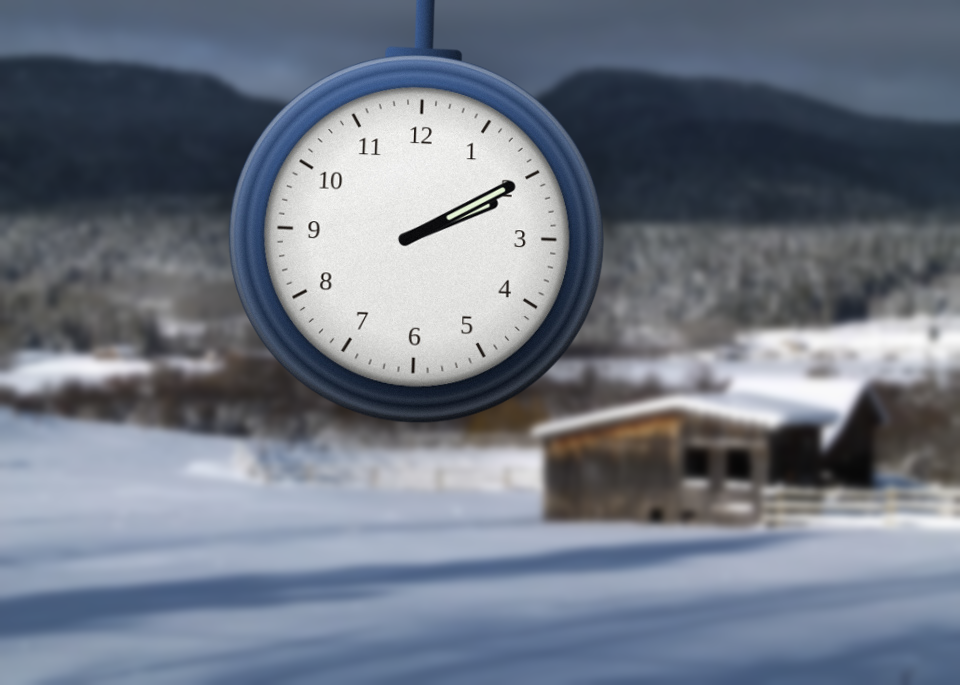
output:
2:10
